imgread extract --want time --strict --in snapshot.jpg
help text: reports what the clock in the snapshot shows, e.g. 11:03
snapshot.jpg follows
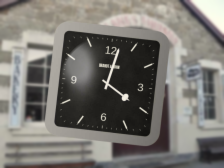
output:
4:02
